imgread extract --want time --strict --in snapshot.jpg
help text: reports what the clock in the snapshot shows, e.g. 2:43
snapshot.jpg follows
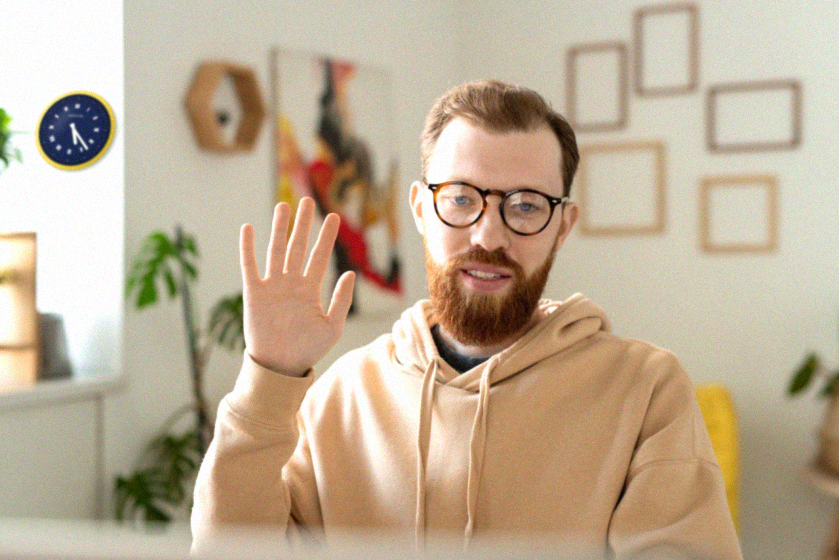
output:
5:23
